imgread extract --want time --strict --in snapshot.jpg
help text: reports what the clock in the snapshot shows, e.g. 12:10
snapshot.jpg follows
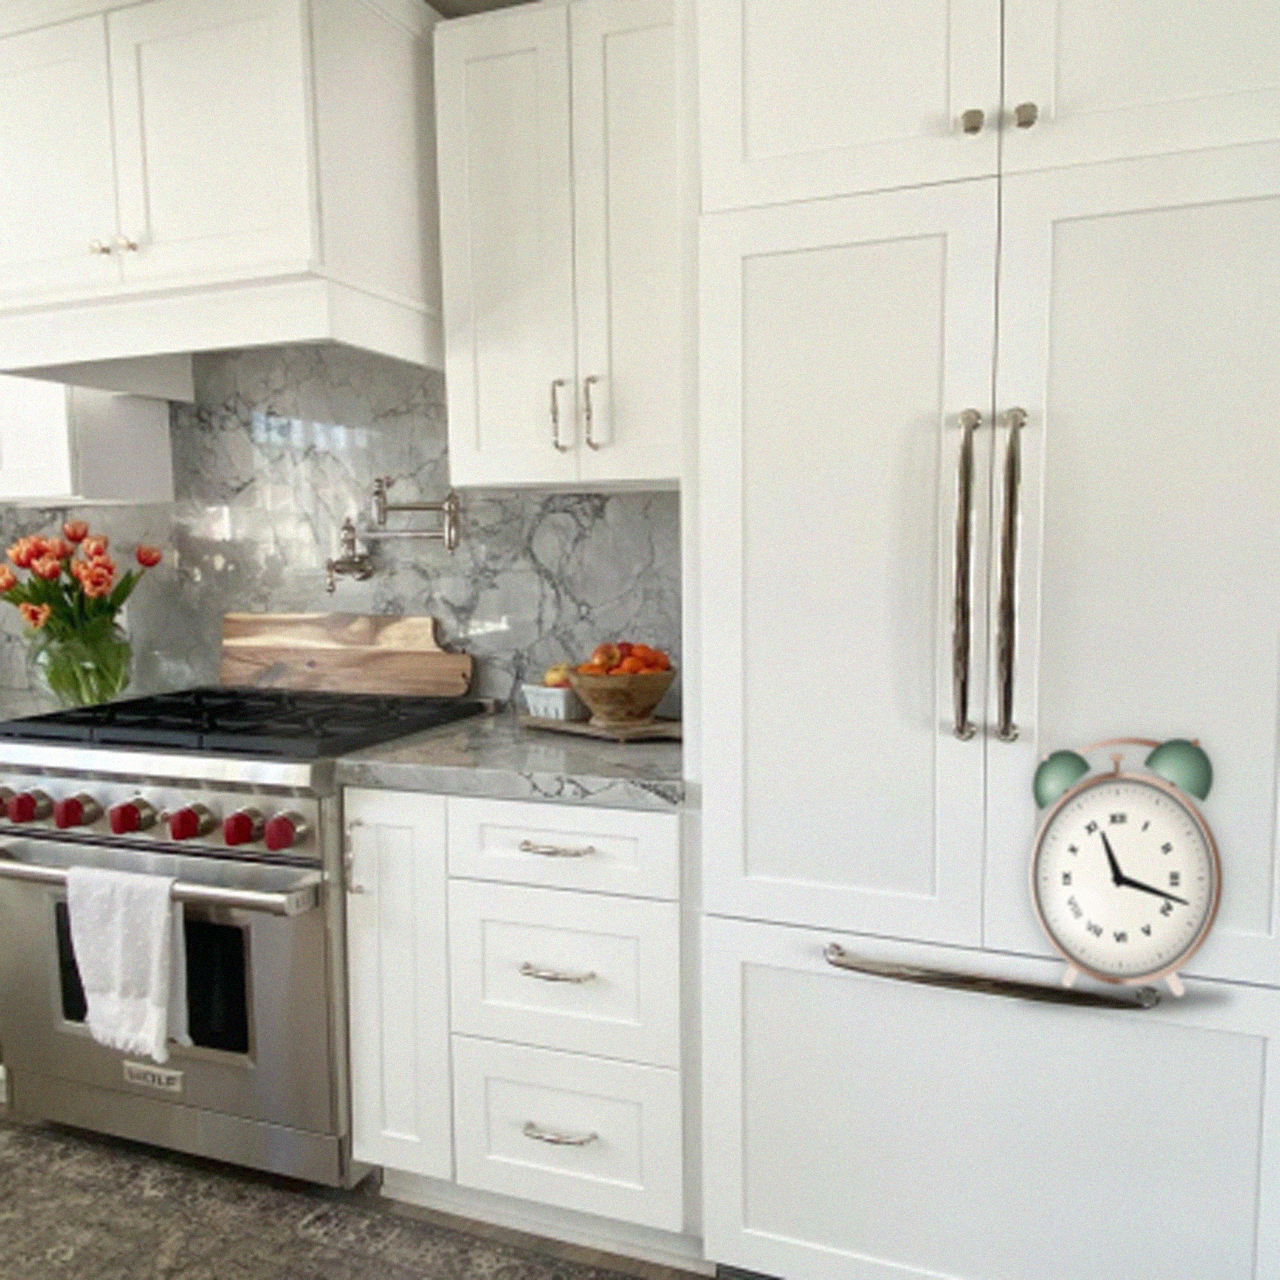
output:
11:18
